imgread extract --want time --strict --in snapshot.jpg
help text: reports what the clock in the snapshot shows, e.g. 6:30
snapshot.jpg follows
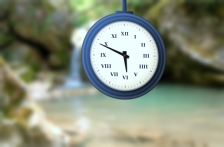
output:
5:49
